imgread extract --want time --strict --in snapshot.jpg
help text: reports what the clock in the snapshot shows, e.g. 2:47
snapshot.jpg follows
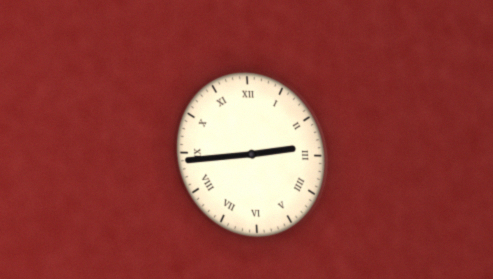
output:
2:44
